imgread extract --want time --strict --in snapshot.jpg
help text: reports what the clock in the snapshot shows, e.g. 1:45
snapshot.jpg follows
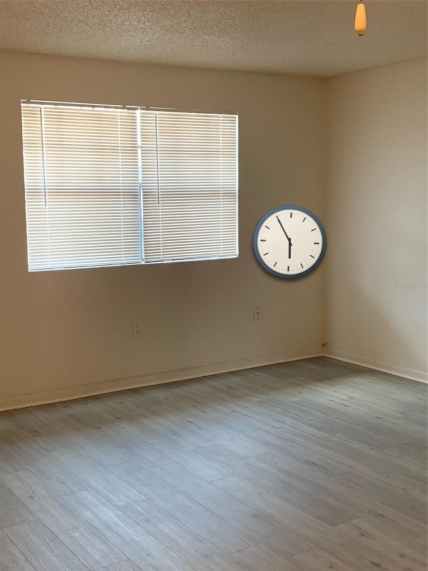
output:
5:55
